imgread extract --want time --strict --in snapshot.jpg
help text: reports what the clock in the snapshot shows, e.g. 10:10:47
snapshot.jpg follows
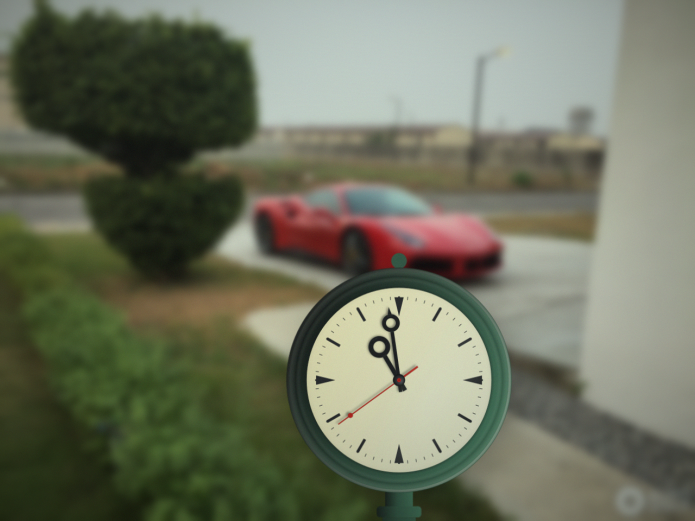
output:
10:58:39
